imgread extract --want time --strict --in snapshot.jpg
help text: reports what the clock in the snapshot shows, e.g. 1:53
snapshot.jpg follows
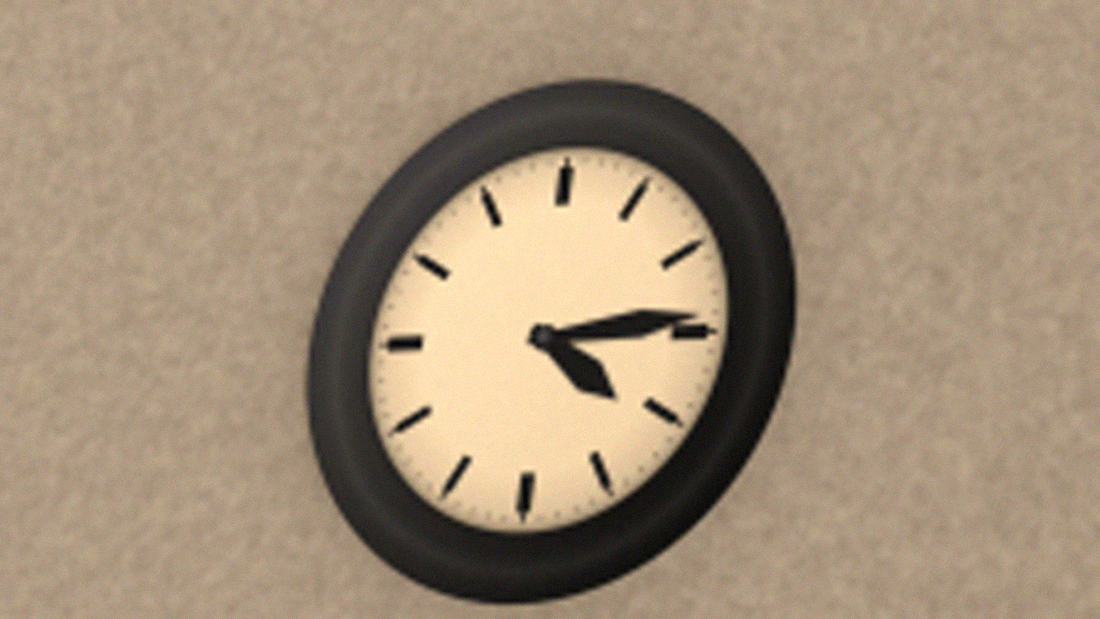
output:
4:14
